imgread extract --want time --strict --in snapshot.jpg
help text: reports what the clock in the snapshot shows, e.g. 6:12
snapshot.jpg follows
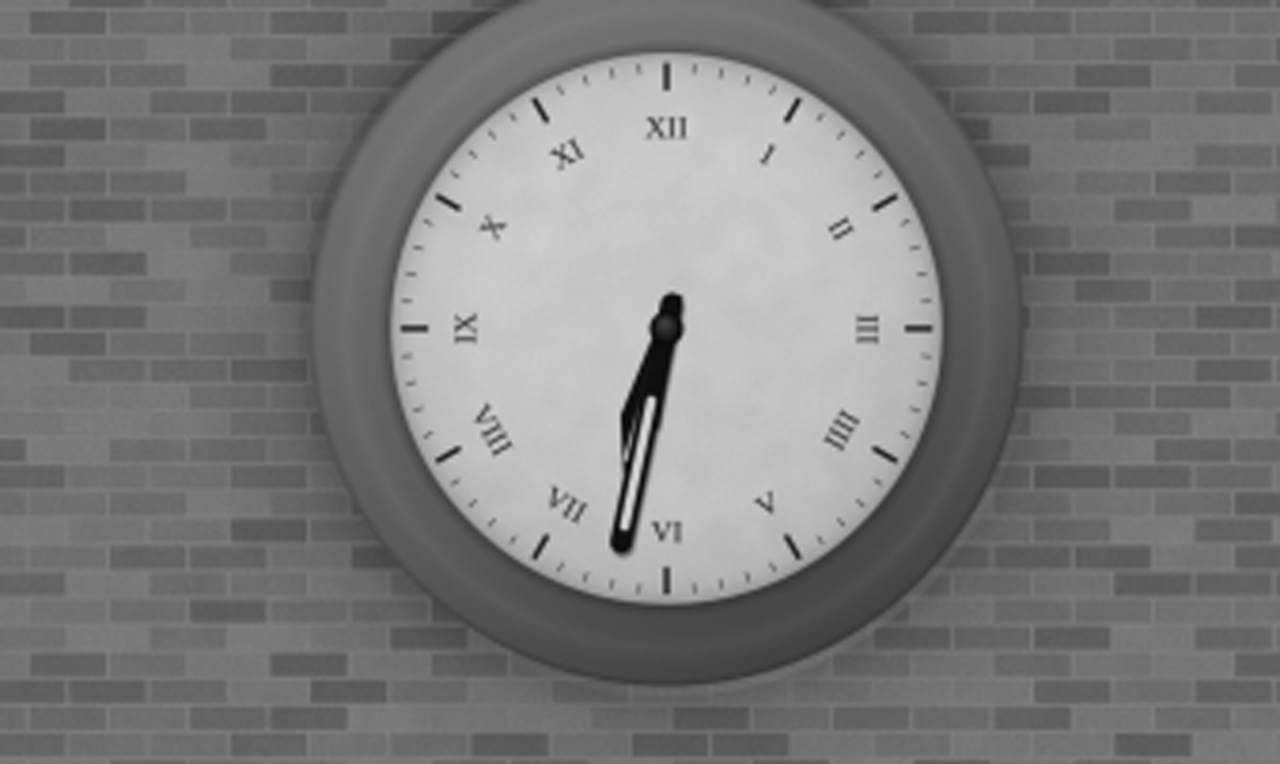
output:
6:32
